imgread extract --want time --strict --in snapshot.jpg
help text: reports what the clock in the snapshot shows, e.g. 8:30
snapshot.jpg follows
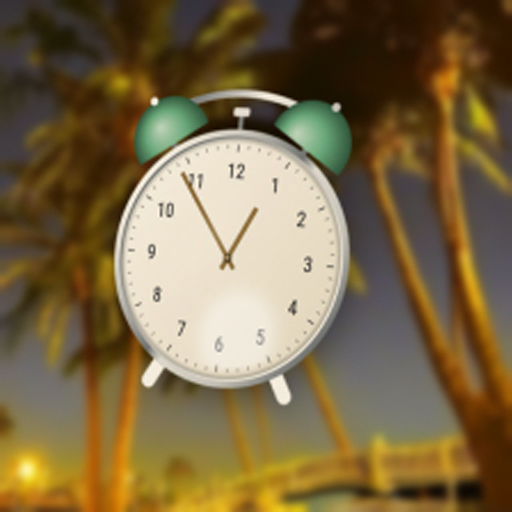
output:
12:54
